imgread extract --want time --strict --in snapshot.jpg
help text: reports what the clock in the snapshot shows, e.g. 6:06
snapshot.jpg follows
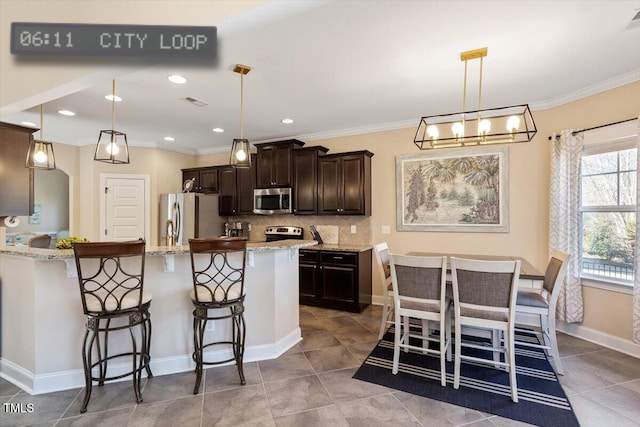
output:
6:11
